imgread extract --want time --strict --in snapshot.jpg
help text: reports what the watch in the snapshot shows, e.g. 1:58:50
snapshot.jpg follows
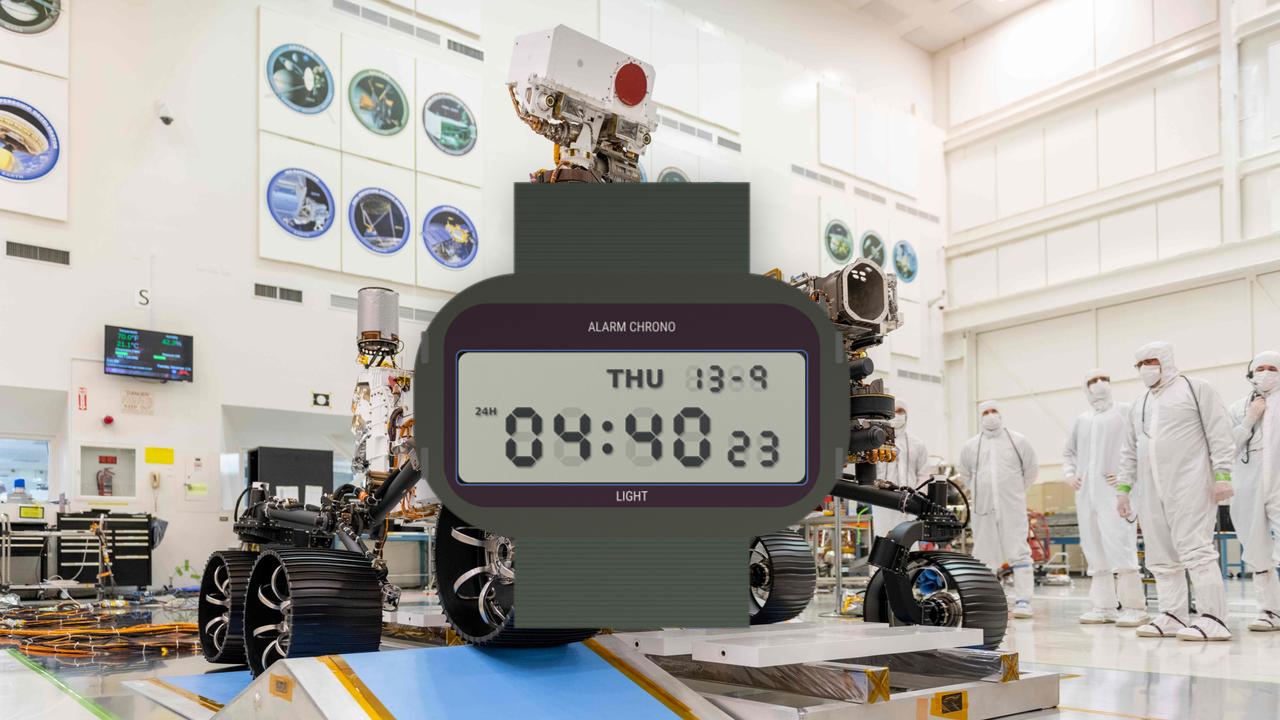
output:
4:40:23
